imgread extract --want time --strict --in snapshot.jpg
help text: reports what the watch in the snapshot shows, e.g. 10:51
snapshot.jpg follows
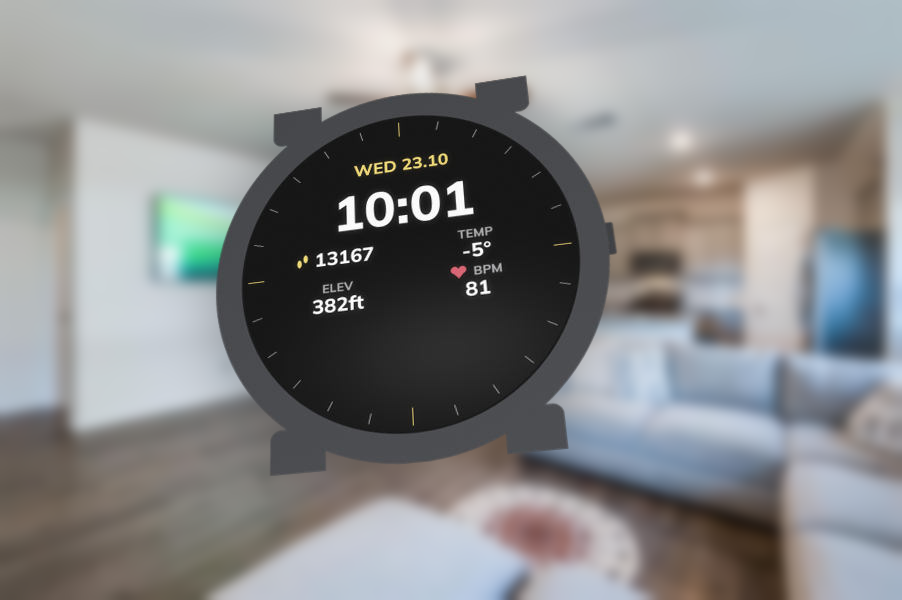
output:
10:01
